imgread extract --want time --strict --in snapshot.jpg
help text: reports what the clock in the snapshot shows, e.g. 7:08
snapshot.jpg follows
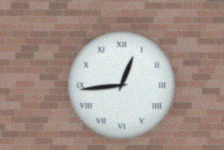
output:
12:44
